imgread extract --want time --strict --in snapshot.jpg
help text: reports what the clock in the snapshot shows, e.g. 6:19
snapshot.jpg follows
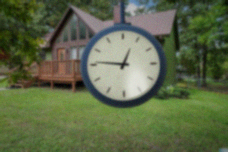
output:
12:46
